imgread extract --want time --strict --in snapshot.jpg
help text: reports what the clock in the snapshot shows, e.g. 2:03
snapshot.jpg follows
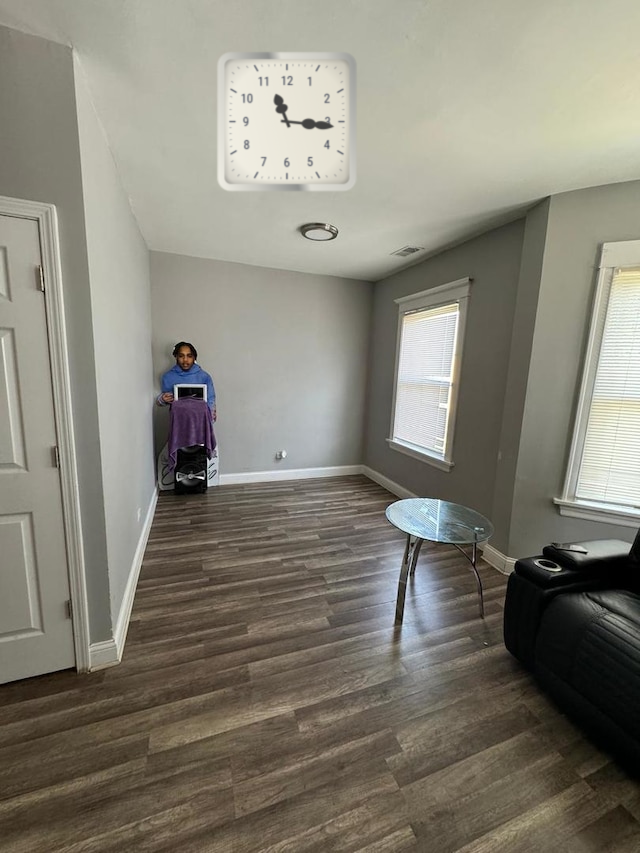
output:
11:16
